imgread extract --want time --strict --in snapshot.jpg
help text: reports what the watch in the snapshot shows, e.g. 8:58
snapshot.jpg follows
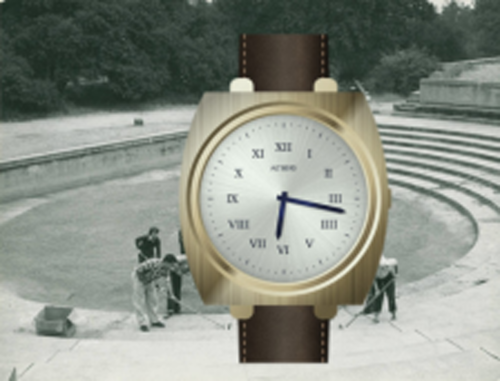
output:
6:17
